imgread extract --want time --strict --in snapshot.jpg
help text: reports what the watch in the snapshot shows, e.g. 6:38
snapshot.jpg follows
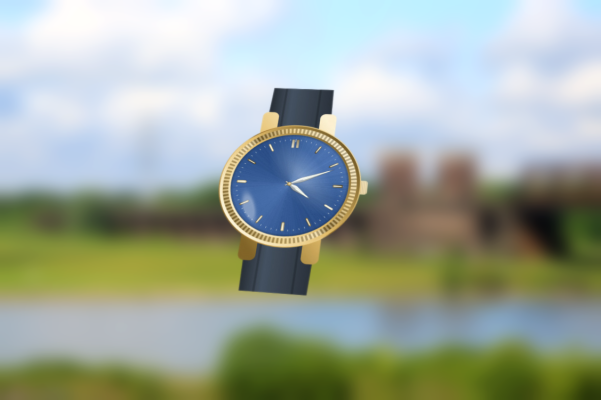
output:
4:11
